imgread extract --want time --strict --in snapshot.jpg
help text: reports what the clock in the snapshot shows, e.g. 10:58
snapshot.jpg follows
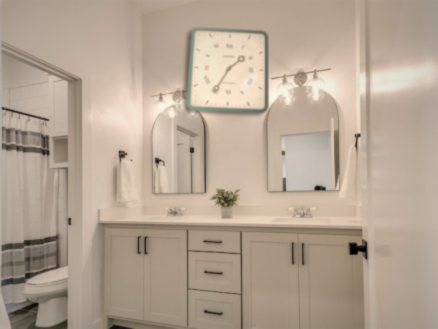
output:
1:35
